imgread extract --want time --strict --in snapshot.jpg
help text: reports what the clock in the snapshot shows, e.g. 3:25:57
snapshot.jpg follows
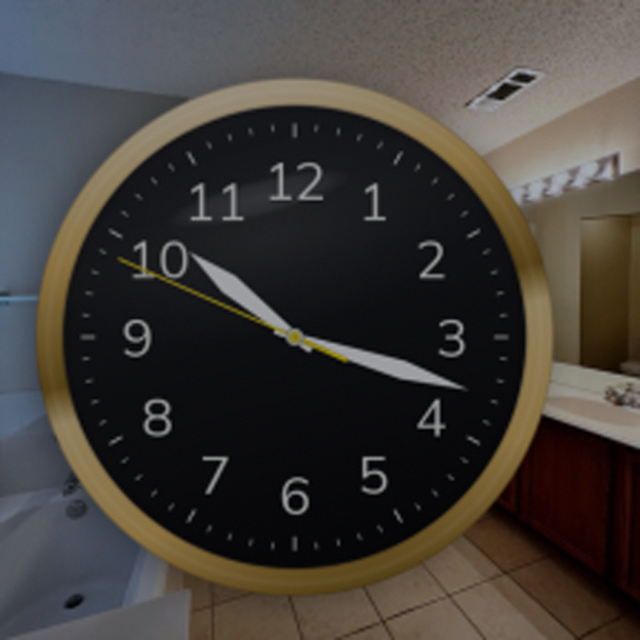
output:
10:17:49
